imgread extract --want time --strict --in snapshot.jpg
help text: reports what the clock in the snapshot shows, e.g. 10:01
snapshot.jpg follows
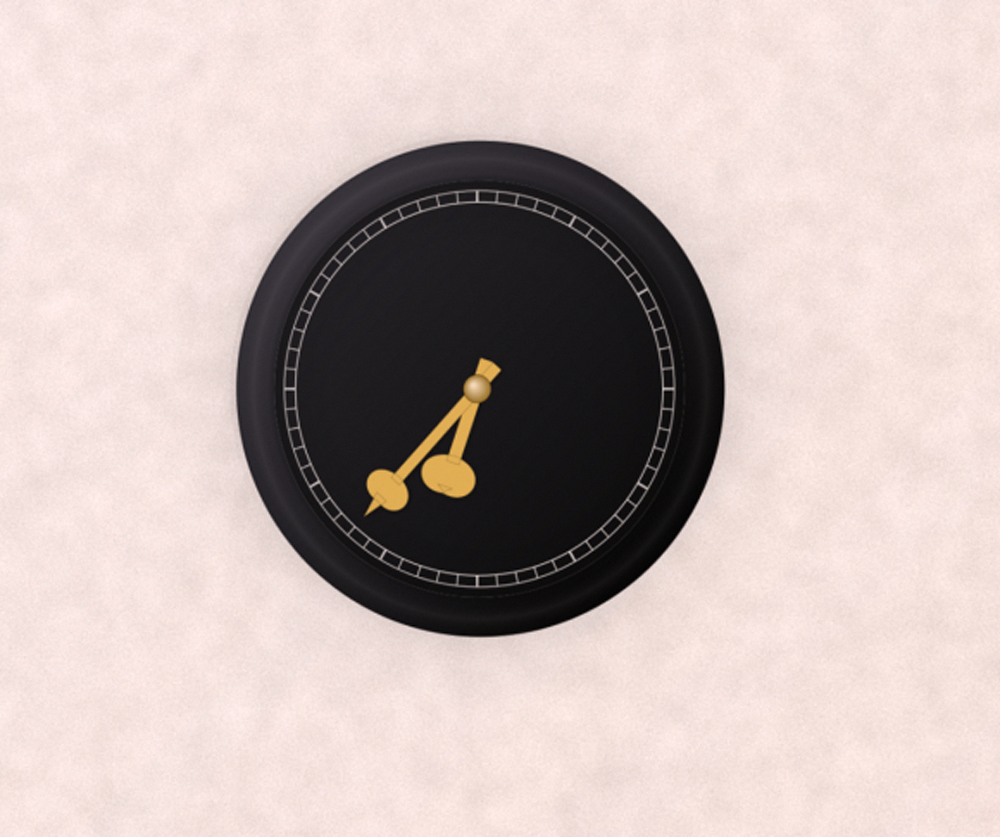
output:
6:37
